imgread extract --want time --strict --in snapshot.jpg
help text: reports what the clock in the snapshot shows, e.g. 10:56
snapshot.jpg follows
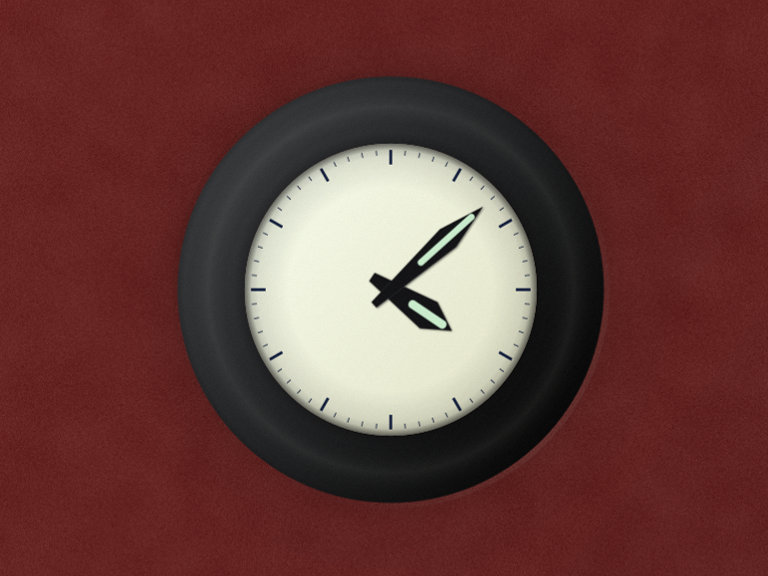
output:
4:08
